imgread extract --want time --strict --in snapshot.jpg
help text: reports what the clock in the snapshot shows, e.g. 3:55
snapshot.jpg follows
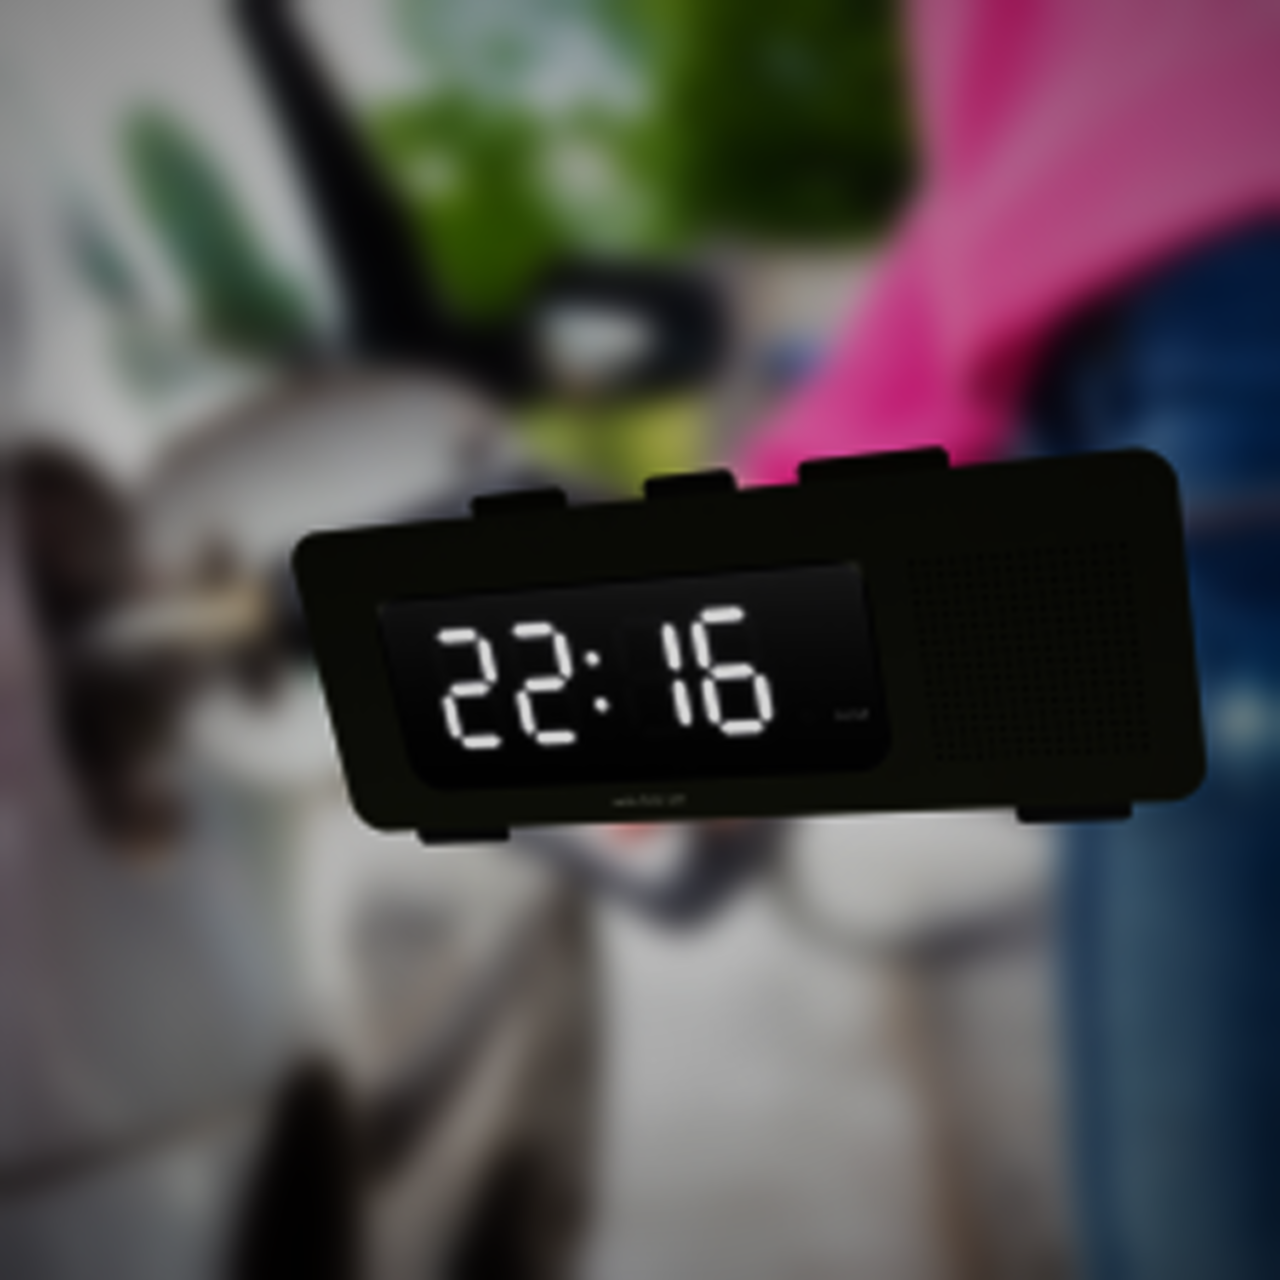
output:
22:16
